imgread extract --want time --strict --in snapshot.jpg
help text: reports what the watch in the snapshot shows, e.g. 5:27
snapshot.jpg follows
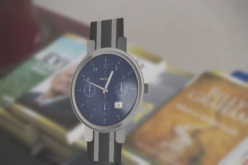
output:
12:49
